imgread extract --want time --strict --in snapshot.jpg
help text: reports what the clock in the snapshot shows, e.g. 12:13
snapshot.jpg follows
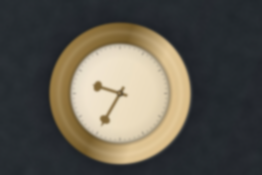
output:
9:35
